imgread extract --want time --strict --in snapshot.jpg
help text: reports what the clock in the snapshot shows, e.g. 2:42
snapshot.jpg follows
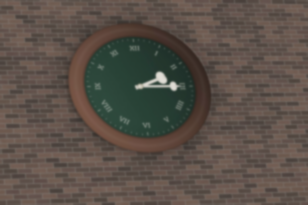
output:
2:15
